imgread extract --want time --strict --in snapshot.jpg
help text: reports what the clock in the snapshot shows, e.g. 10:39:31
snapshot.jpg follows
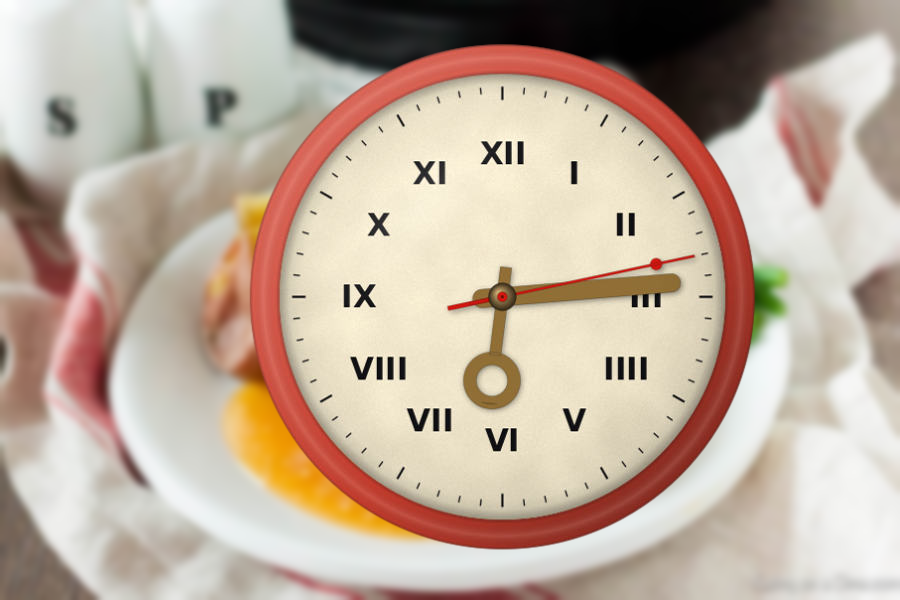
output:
6:14:13
